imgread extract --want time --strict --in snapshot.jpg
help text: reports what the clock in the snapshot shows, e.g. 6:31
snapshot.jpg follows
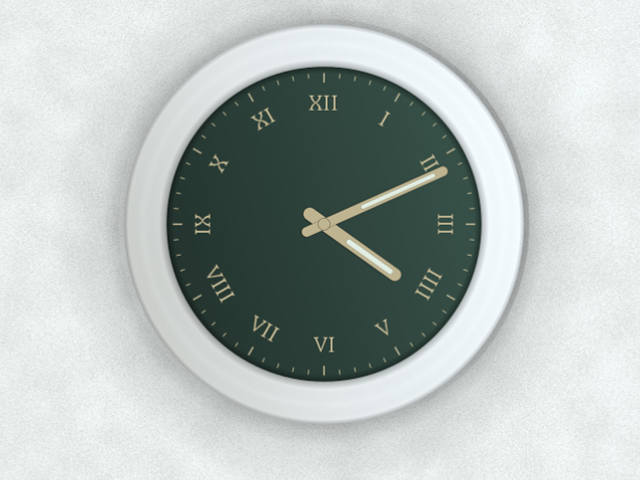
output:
4:11
